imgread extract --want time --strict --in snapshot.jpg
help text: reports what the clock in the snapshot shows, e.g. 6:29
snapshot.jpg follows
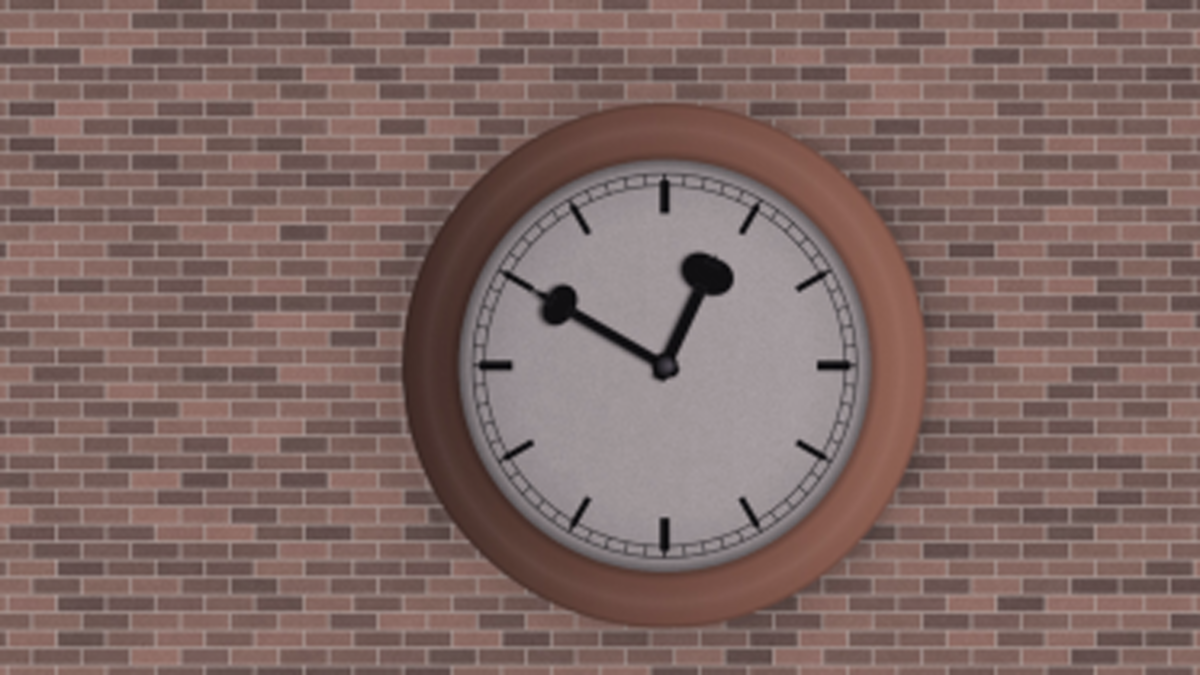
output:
12:50
